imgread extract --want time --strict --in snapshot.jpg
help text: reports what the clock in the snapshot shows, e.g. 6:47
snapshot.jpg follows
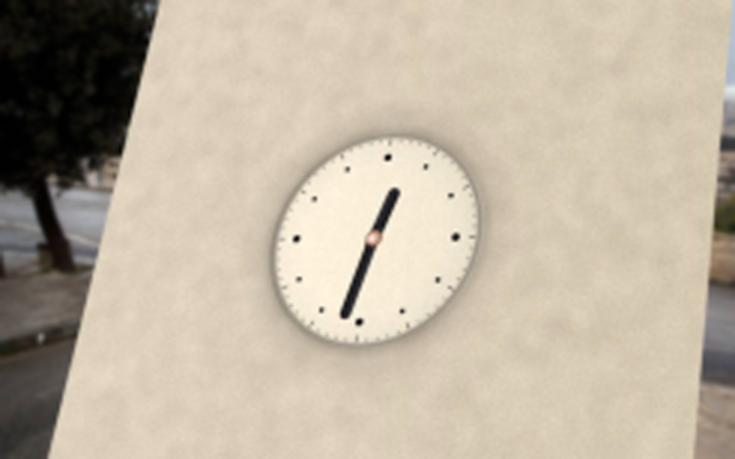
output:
12:32
